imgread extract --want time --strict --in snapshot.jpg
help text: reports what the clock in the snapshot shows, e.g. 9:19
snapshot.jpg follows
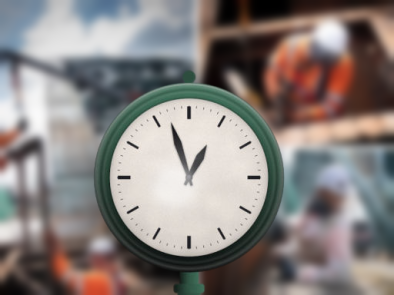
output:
12:57
